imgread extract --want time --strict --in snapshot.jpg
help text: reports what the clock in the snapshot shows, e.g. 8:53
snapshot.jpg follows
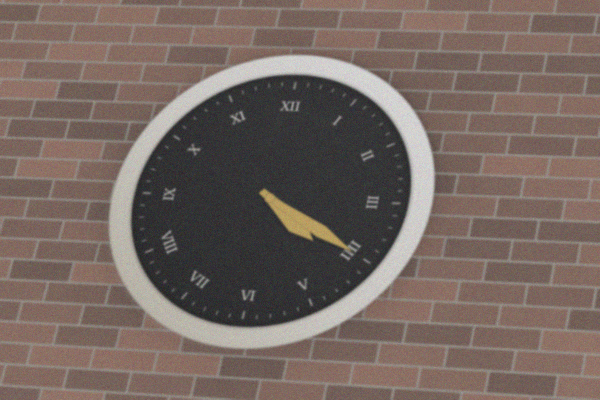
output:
4:20
